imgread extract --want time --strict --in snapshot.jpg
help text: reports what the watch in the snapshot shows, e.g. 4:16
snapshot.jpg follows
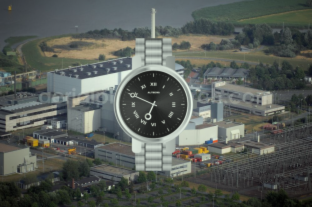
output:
6:49
